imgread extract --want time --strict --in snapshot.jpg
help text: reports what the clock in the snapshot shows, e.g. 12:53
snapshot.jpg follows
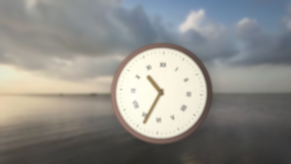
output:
10:34
